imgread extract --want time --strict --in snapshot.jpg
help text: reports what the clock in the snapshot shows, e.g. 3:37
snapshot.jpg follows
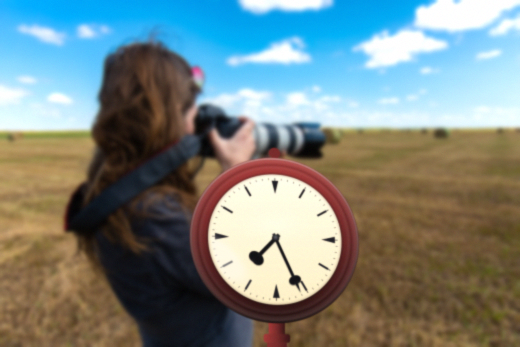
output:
7:26
